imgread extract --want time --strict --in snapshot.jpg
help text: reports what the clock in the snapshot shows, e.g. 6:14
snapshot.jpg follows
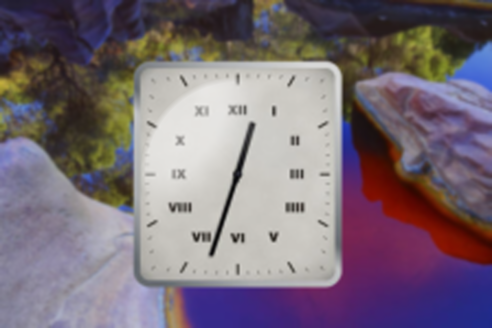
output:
12:33
